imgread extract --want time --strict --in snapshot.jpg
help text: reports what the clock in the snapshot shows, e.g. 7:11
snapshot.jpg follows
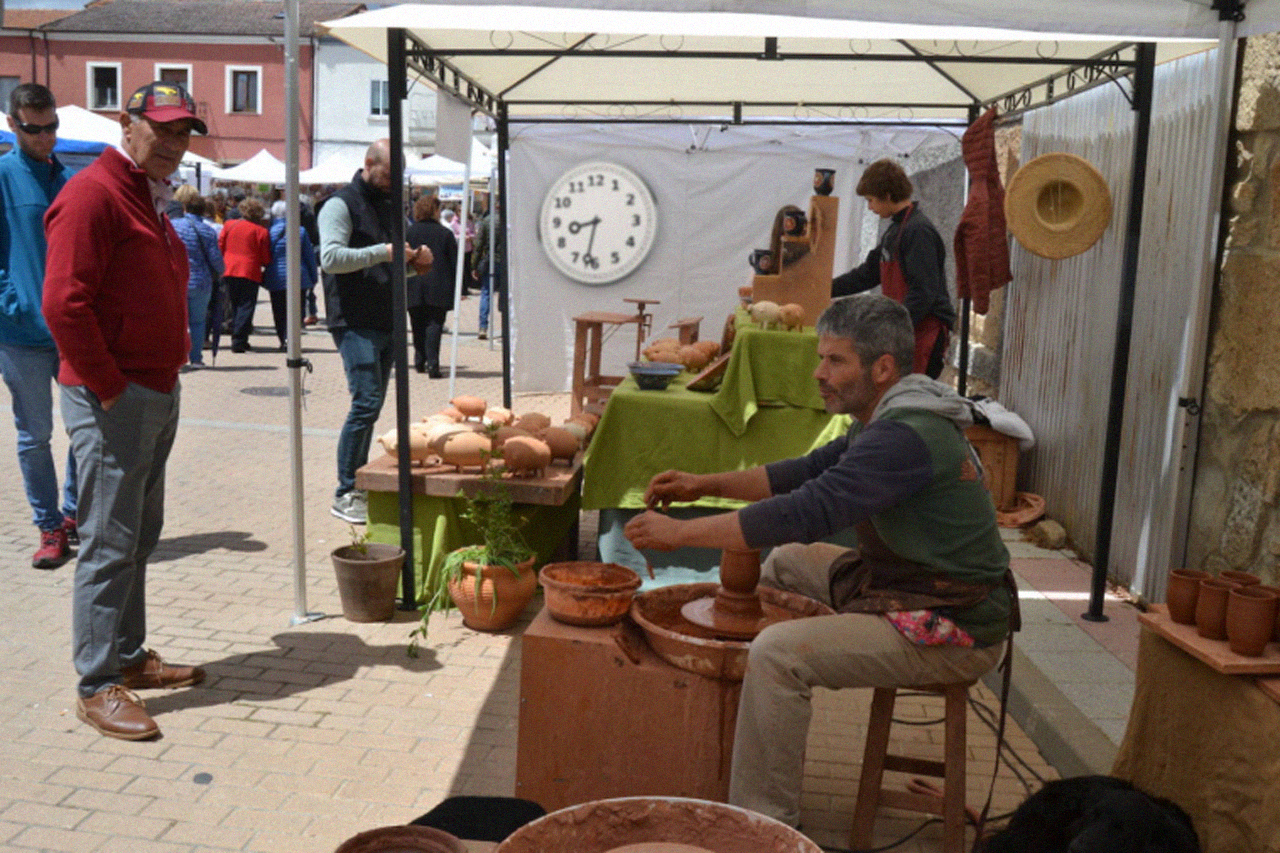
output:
8:32
